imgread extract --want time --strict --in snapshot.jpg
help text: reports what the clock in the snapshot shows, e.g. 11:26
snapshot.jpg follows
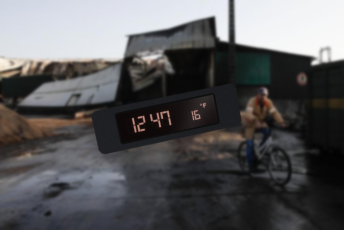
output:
12:47
